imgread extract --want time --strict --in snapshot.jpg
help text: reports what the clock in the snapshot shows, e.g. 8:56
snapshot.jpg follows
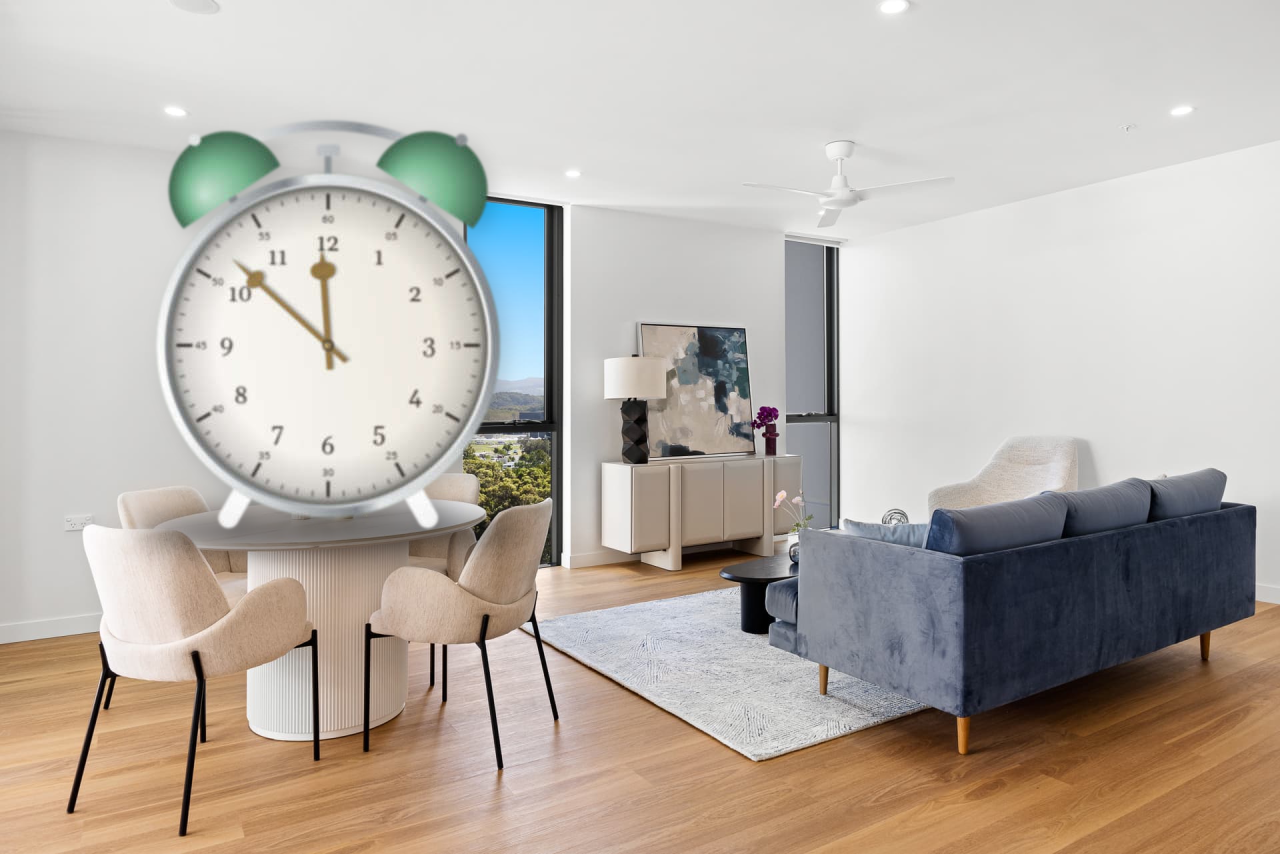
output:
11:52
